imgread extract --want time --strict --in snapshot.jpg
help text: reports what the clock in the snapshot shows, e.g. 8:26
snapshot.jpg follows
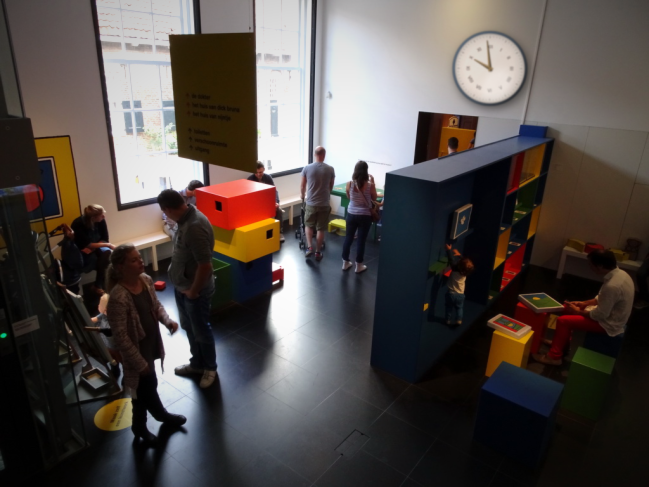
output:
9:59
